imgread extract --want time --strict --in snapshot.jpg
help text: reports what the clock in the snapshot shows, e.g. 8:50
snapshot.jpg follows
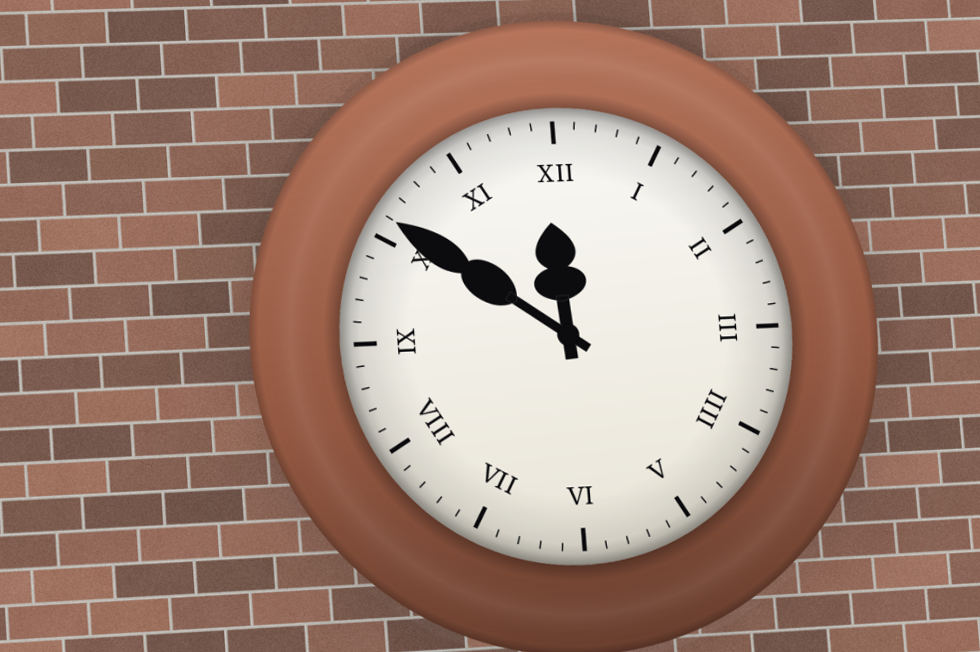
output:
11:51
